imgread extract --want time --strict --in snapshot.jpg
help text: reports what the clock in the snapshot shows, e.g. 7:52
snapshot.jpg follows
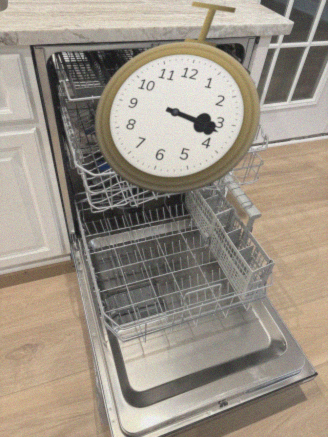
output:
3:17
